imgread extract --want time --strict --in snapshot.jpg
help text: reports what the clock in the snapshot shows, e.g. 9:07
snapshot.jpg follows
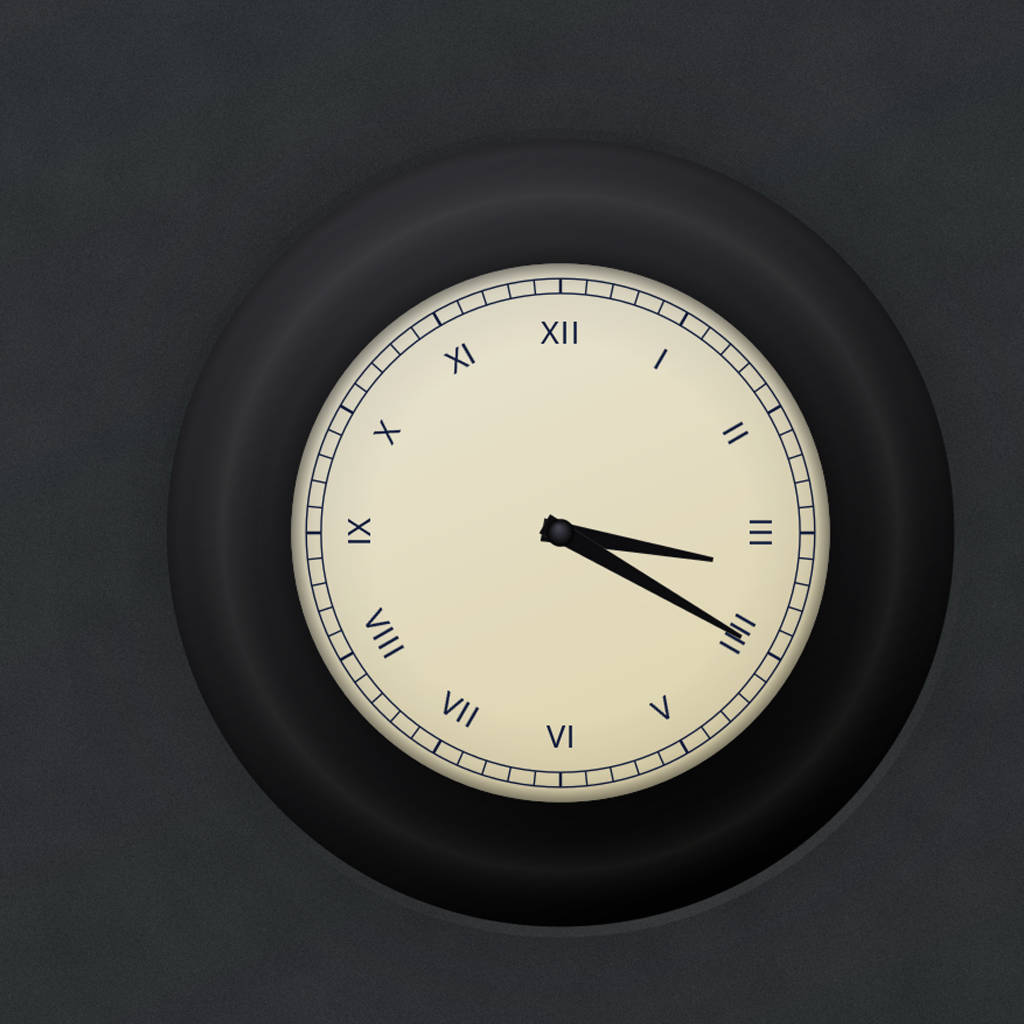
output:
3:20
